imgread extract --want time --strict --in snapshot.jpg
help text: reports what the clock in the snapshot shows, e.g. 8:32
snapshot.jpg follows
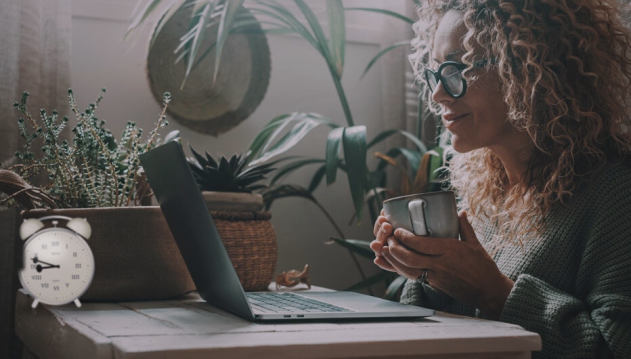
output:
8:48
